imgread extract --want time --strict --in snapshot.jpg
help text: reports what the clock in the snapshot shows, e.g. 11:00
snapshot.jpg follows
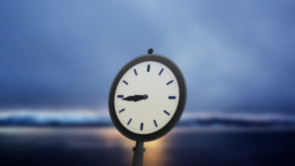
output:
8:44
